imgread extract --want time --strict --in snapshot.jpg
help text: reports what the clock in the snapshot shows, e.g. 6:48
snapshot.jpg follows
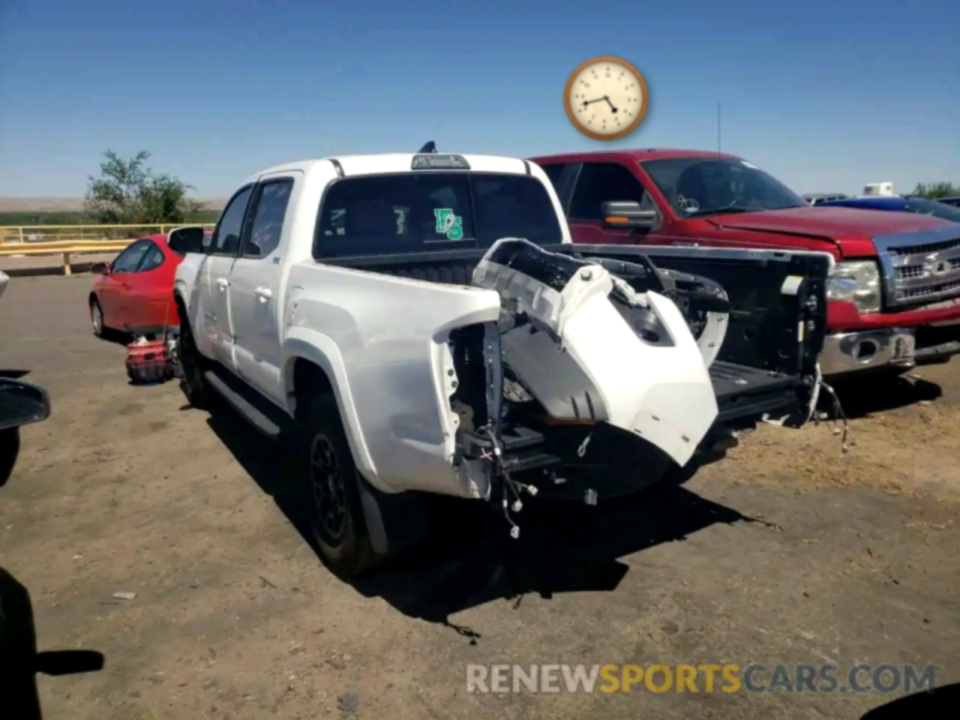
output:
4:42
